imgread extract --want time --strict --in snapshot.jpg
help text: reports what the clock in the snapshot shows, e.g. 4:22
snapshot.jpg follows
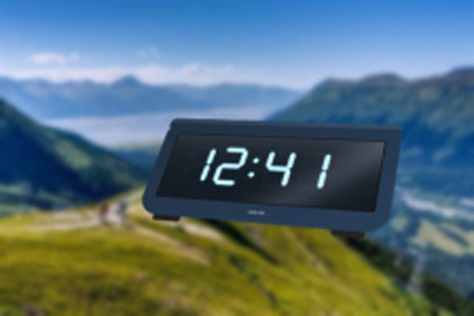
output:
12:41
